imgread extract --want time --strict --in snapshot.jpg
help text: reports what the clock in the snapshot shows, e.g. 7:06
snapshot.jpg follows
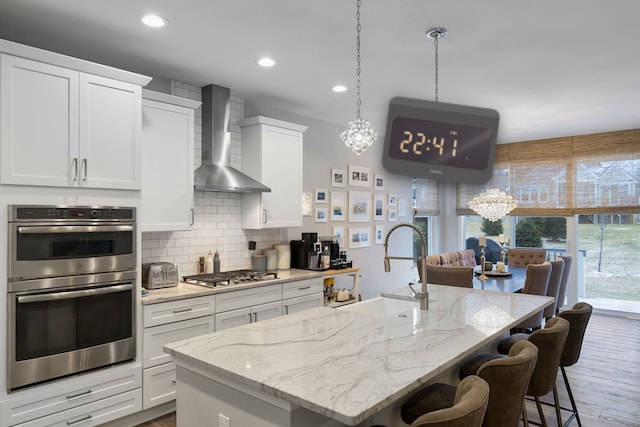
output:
22:41
